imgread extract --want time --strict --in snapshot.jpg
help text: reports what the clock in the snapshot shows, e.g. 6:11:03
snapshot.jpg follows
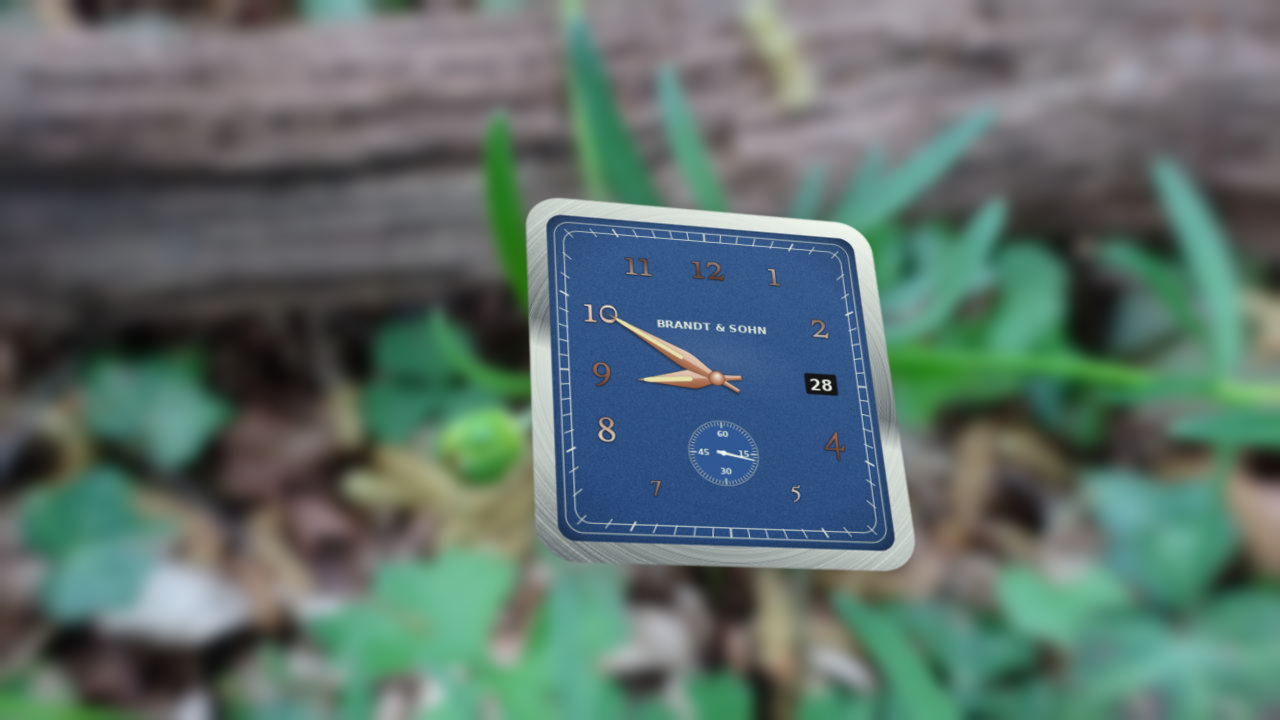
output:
8:50:17
